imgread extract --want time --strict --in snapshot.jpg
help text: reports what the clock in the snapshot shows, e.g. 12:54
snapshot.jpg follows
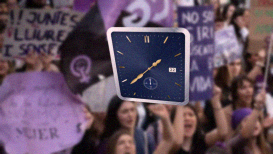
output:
1:38
